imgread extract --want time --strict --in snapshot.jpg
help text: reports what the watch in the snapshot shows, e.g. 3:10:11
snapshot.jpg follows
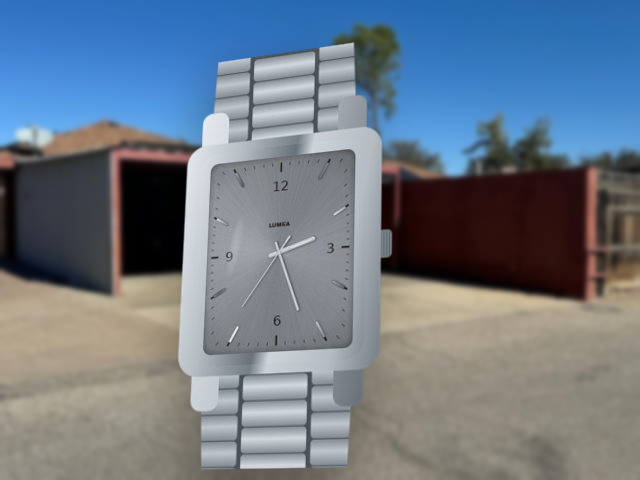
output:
2:26:36
